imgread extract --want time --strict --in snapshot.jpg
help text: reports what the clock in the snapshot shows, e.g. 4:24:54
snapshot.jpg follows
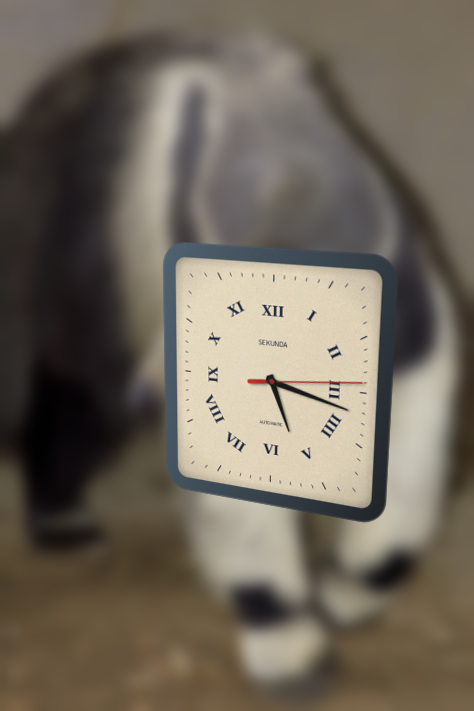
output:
5:17:14
